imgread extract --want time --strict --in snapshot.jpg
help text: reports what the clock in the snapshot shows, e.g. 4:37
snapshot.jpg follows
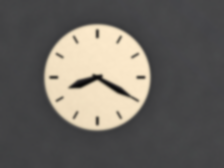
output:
8:20
